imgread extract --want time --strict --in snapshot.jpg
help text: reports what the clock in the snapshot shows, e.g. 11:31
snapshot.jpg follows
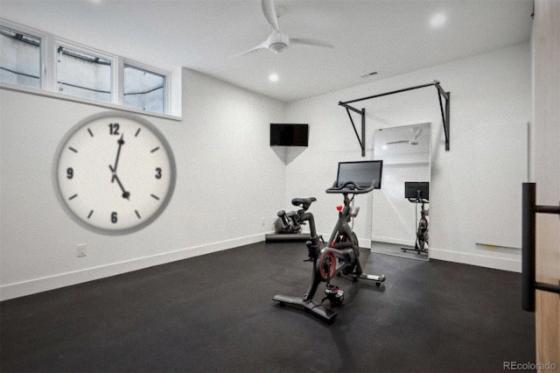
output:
5:02
